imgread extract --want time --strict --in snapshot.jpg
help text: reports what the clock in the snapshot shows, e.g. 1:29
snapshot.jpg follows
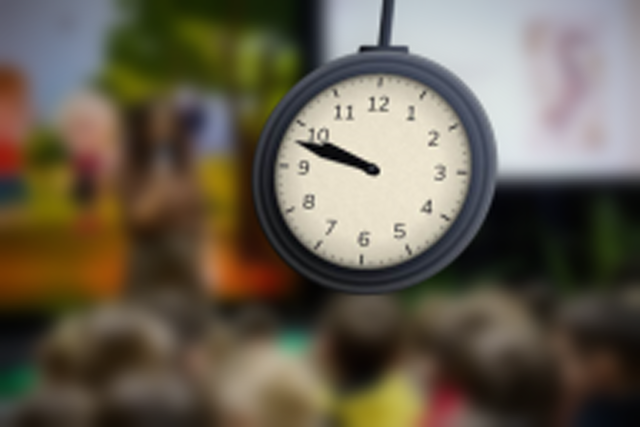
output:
9:48
